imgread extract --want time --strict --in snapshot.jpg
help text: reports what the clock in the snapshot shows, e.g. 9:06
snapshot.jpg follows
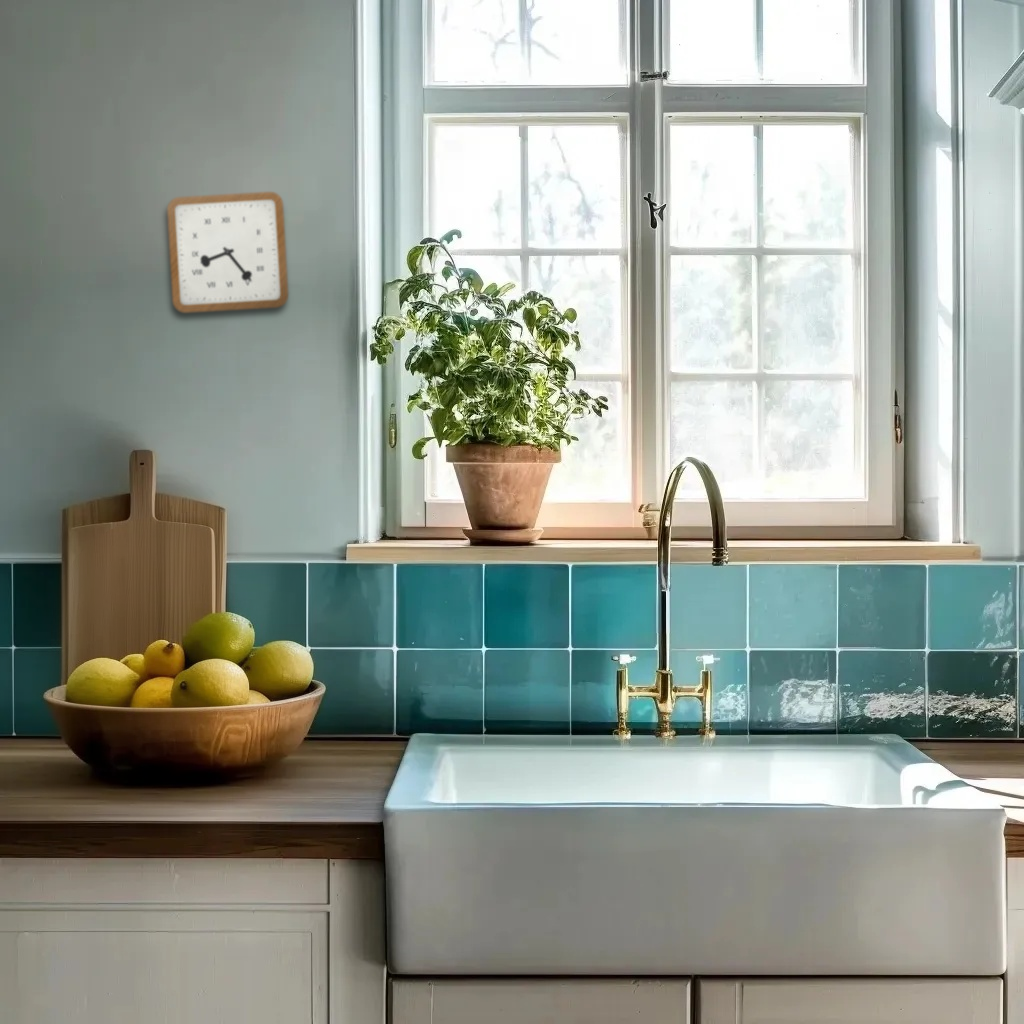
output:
8:24
